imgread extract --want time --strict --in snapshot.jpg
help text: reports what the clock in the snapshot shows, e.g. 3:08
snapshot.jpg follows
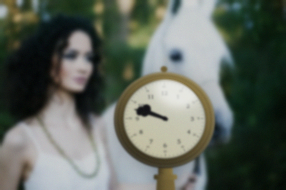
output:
9:48
